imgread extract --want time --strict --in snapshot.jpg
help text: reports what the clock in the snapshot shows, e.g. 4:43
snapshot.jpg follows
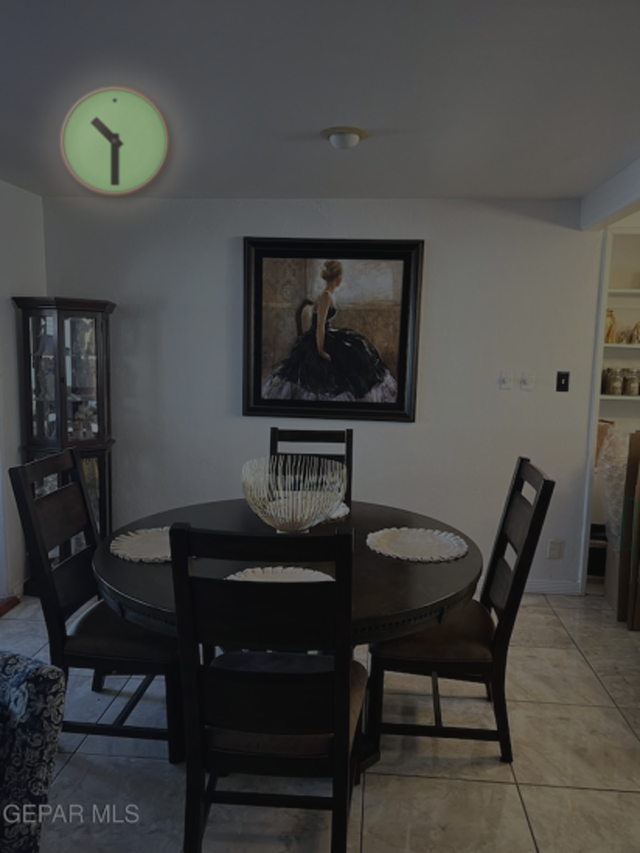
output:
10:30
